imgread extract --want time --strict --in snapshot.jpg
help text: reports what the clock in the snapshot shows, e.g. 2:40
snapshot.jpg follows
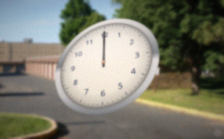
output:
12:00
